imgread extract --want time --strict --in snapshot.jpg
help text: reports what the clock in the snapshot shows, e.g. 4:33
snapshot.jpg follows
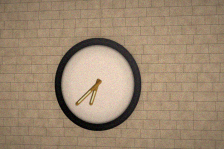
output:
6:38
